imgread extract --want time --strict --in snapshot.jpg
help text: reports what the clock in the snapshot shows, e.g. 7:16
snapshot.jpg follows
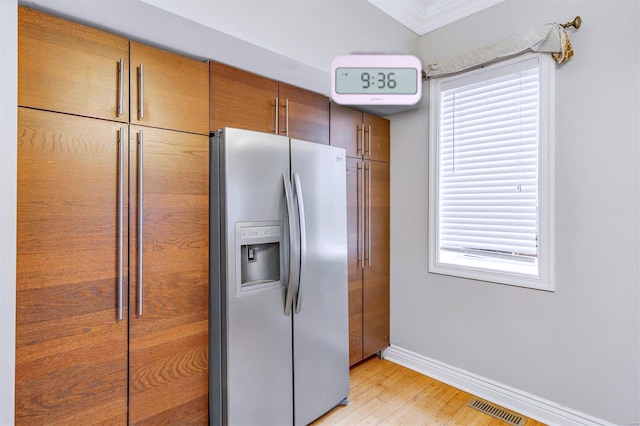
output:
9:36
